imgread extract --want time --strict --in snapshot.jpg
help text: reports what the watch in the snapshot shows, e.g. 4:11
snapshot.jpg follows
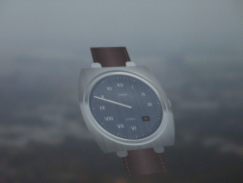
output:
9:49
